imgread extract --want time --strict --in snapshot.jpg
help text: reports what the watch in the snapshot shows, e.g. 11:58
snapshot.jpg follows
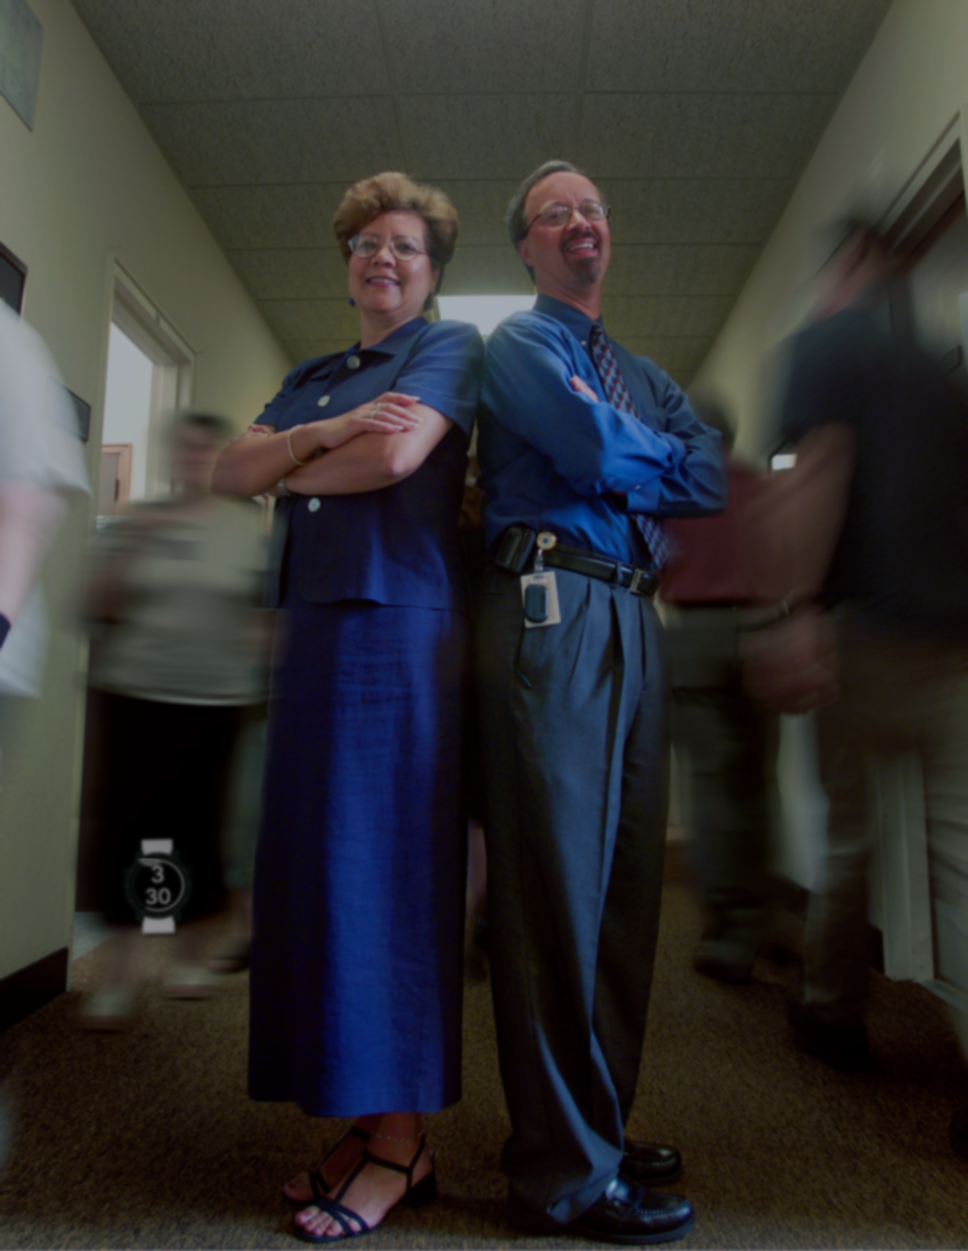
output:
3:30
